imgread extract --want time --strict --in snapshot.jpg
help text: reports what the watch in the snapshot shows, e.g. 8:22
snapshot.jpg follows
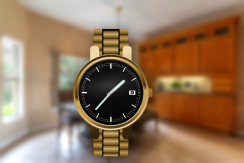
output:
1:37
